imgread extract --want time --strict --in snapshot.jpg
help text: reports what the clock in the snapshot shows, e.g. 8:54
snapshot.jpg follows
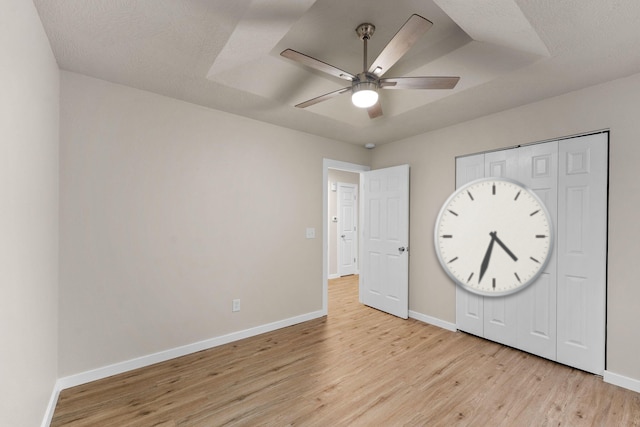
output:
4:33
